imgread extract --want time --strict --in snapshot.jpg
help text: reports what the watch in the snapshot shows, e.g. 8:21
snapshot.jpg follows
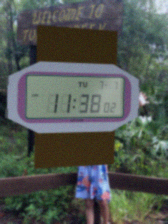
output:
11:38
